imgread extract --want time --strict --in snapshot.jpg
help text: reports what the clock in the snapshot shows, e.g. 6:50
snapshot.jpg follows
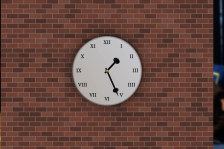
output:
1:26
